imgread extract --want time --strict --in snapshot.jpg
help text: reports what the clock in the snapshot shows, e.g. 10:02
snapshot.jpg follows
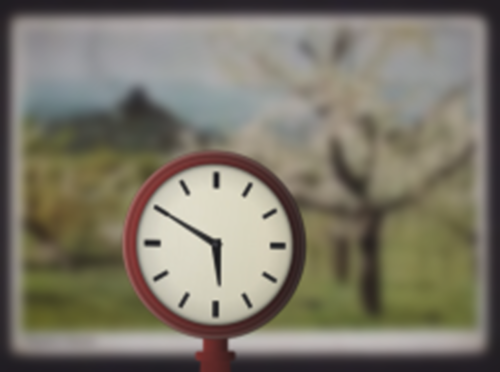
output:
5:50
